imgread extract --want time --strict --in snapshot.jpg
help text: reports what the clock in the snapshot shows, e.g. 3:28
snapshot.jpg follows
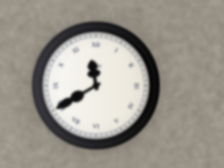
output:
11:40
